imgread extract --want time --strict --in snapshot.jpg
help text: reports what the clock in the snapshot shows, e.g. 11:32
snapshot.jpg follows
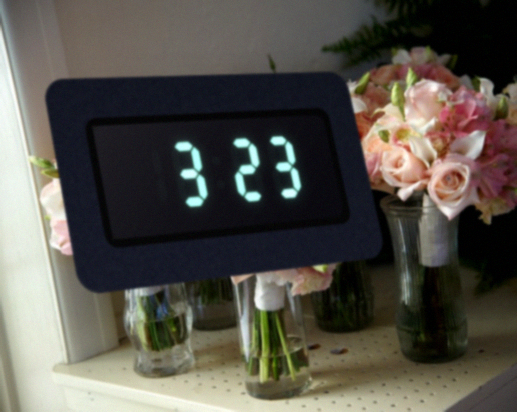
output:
3:23
